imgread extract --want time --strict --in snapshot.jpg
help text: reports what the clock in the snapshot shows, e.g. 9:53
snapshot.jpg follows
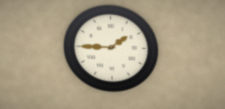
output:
1:45
